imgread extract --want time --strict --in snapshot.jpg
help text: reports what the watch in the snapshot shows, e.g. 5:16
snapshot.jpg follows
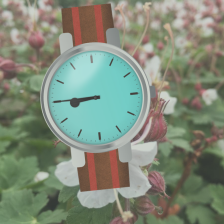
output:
8:45
